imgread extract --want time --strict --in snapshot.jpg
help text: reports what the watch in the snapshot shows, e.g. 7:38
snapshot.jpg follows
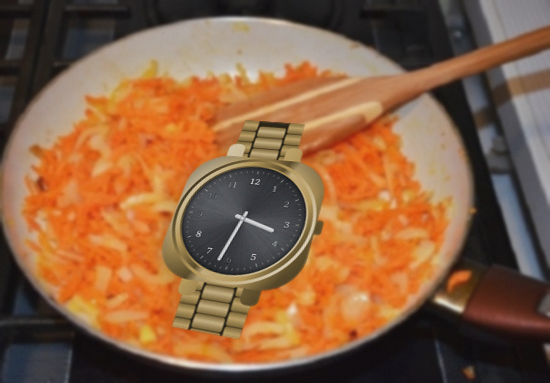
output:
3:32
